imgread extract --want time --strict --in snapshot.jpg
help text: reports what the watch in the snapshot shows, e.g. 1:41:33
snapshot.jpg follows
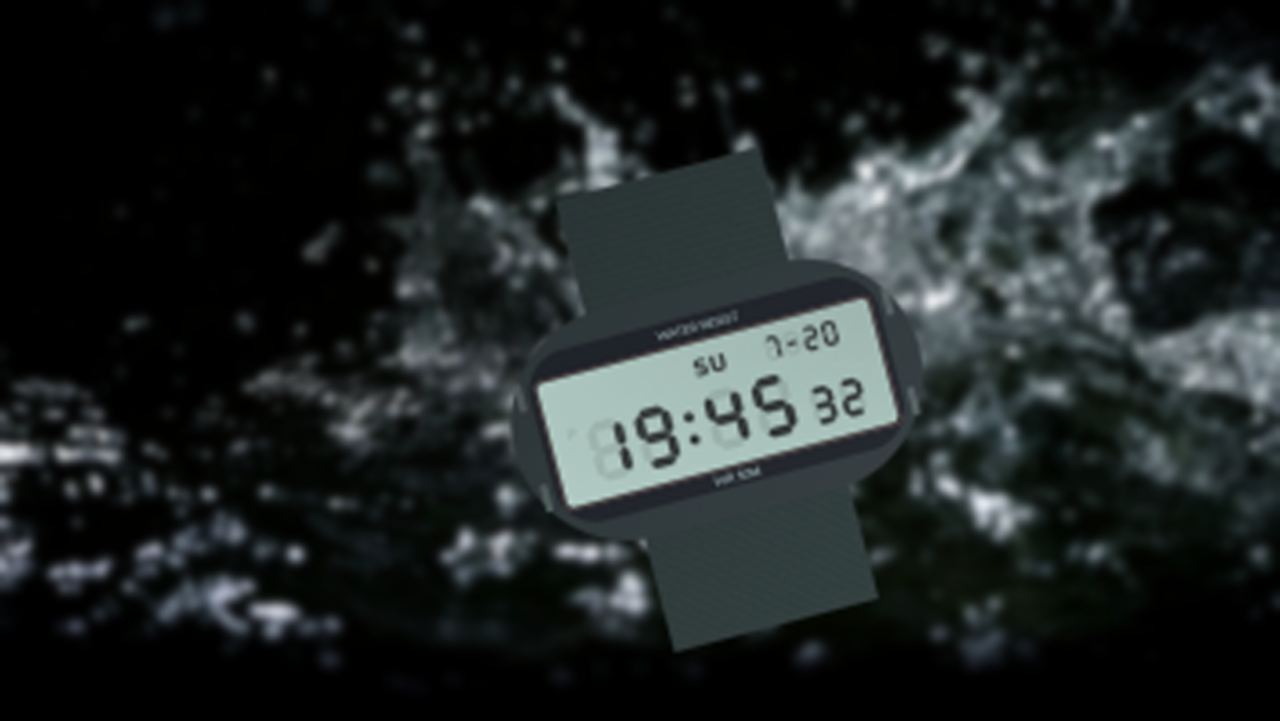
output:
19:45:32
